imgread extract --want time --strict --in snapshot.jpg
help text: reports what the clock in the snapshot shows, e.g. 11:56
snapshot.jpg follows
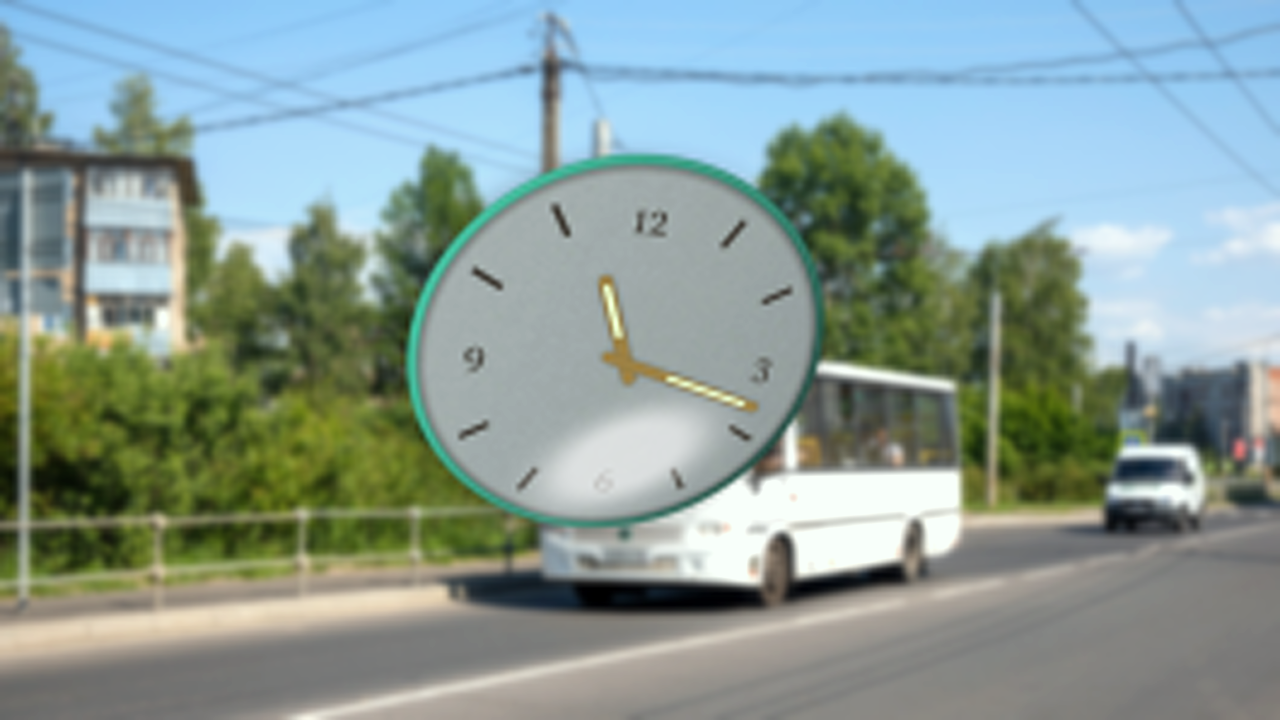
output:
11:18
